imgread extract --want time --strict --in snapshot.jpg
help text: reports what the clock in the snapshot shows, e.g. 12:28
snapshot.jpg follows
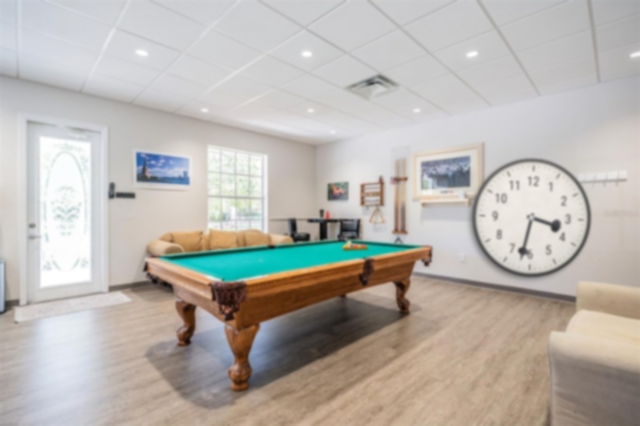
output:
3:32
